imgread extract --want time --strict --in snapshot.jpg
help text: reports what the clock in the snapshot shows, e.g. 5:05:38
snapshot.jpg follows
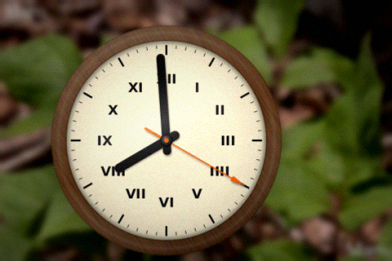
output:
7:59:20
